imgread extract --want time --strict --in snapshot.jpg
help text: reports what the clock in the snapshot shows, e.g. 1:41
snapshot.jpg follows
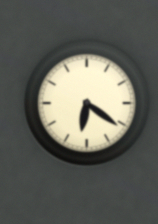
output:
6:21
